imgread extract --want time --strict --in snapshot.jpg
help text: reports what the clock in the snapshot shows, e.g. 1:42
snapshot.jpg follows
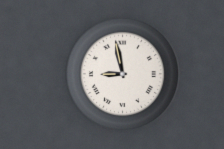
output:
8:58
